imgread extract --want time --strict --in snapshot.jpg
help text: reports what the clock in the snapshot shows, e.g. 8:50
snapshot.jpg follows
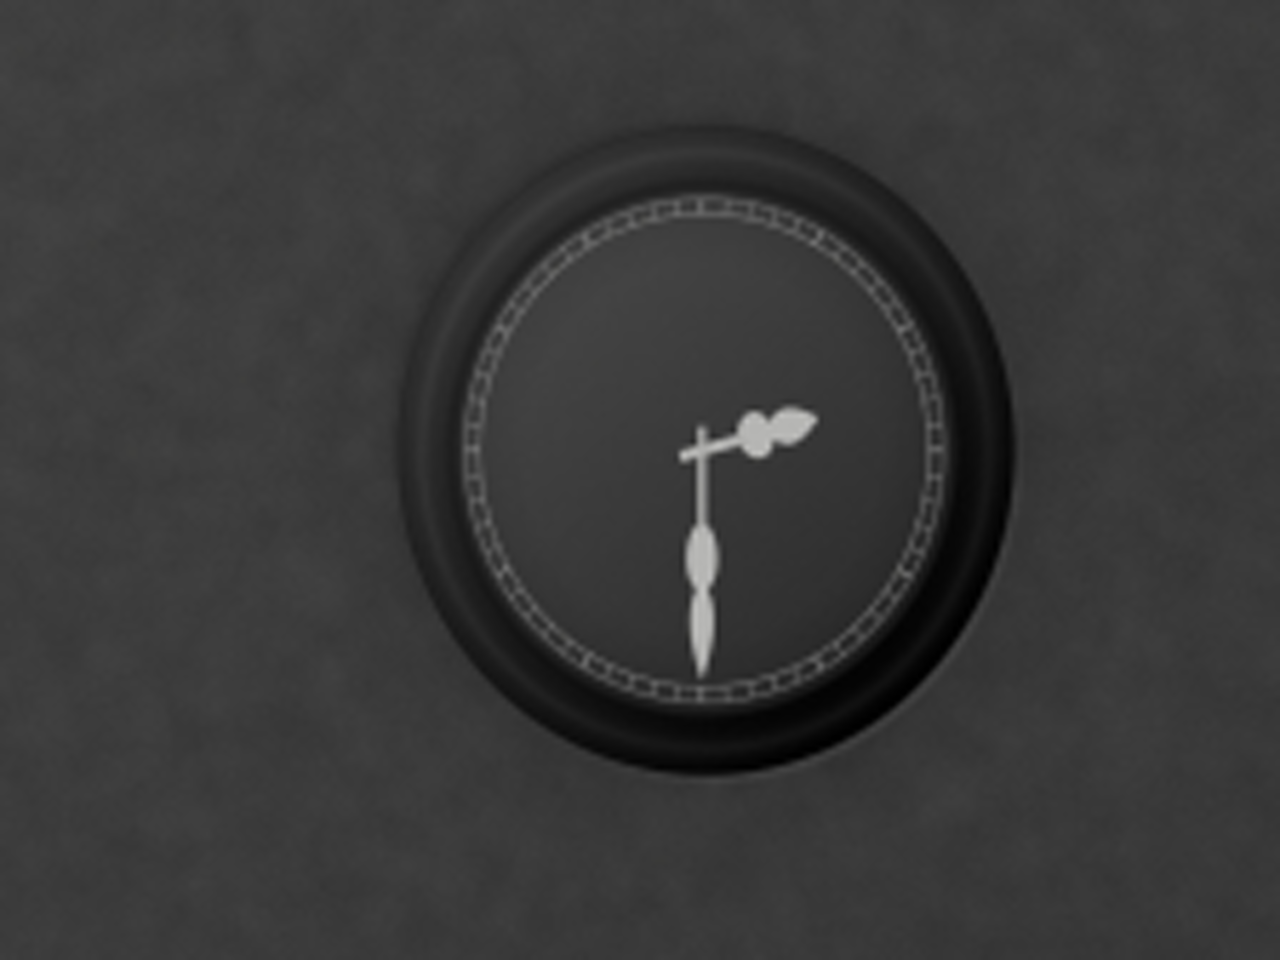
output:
2:30
